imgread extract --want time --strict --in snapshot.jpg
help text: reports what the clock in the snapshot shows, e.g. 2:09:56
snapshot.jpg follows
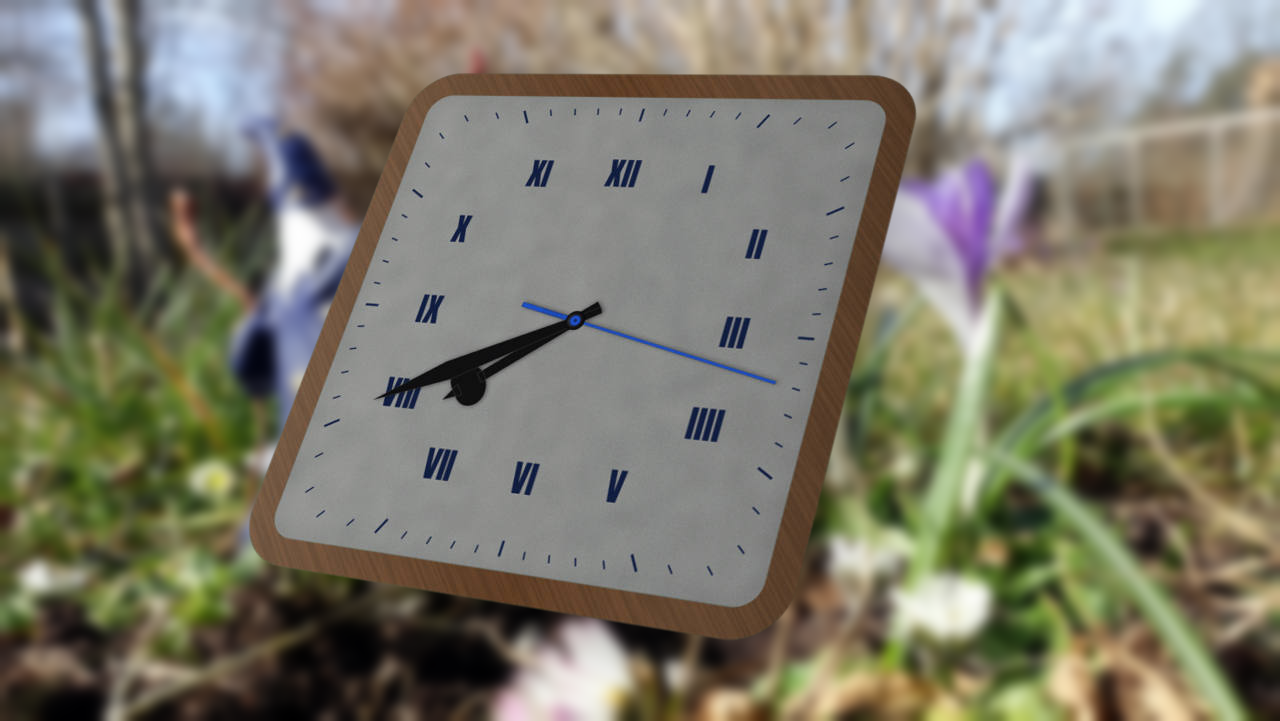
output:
7:40:17
